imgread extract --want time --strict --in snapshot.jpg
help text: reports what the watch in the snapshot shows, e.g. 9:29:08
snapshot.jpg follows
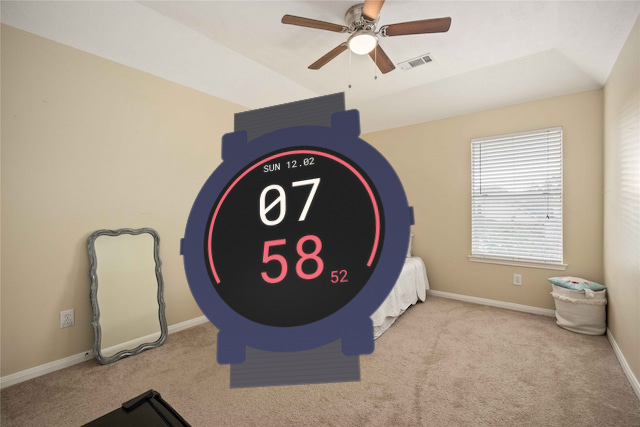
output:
7:58:52
